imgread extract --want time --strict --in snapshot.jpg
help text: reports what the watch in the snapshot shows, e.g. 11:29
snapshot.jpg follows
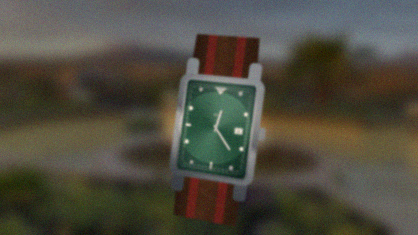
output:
12:23
